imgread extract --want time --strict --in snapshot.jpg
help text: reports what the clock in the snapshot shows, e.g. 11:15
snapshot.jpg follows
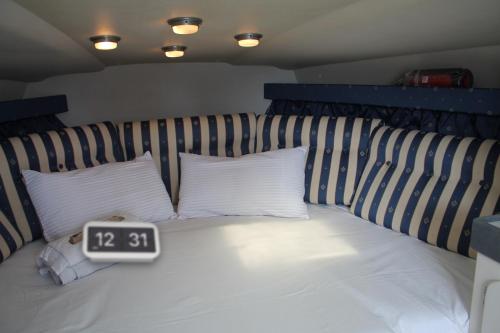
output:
12:31
